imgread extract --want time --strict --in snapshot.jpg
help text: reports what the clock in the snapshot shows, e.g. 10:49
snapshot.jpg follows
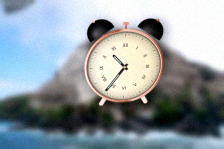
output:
10:36
